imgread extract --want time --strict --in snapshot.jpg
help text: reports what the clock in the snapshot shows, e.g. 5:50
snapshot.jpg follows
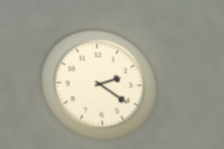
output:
2:21
